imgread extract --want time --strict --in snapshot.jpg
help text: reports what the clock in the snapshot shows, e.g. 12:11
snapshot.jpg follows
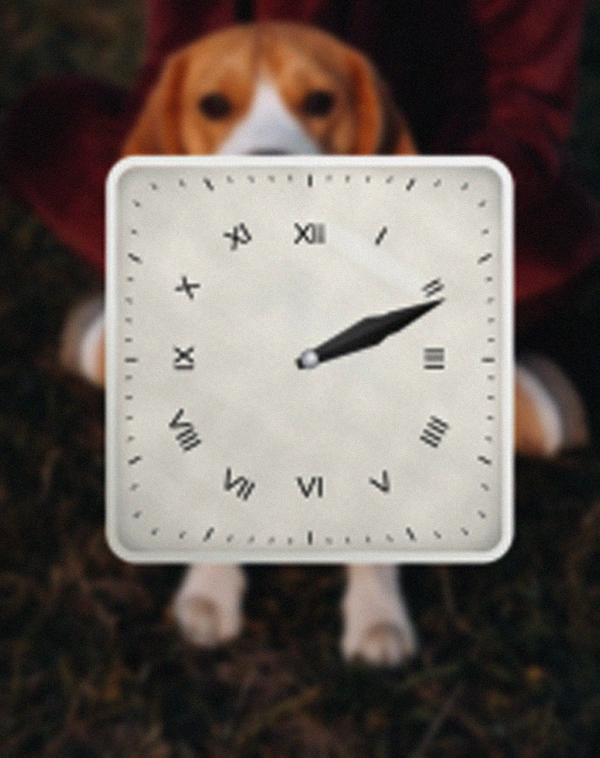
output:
2:11
